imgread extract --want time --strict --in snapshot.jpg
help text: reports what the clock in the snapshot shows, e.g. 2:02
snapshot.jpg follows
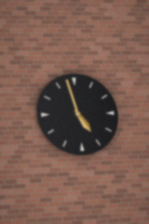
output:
4:58
